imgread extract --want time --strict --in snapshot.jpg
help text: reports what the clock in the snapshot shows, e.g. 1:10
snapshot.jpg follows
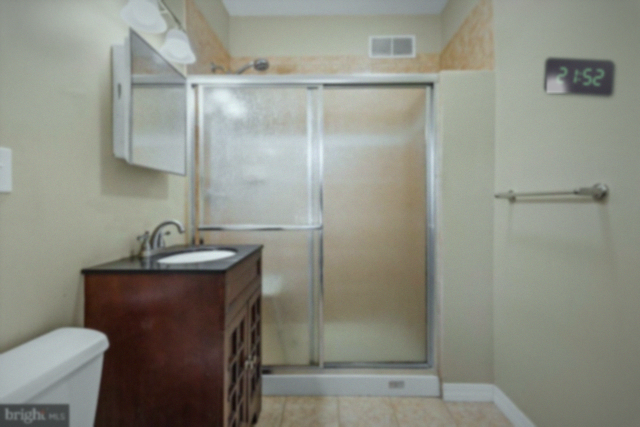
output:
21:52
